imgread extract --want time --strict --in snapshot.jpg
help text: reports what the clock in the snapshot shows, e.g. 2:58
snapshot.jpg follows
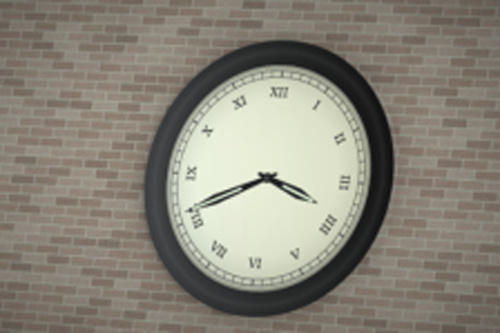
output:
3:41
